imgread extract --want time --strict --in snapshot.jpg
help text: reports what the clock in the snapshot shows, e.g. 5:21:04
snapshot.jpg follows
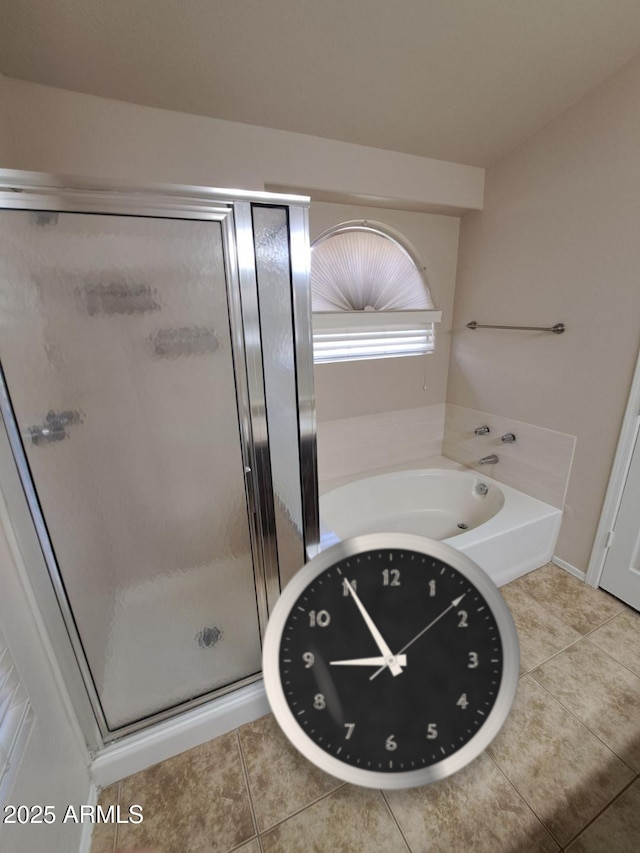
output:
8:55:08
